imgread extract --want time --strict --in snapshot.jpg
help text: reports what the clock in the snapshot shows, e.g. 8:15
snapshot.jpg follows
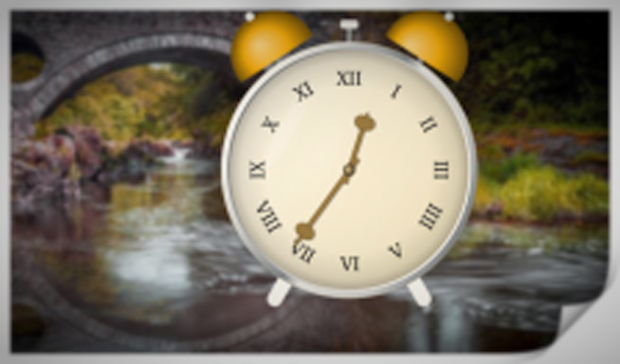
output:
12:36
